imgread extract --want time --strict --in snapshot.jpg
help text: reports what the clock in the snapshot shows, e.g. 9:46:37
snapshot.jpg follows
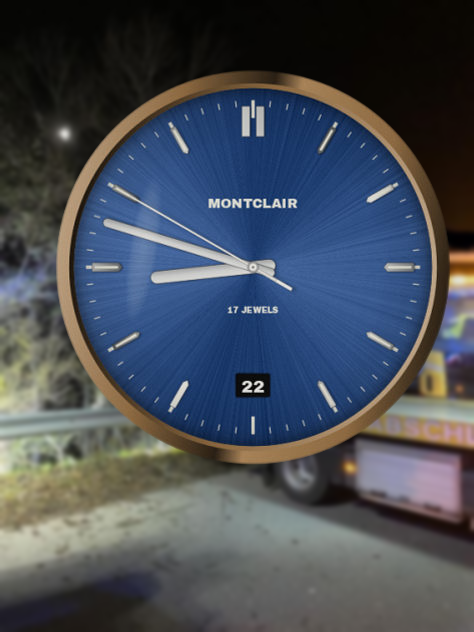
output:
8:47:50
